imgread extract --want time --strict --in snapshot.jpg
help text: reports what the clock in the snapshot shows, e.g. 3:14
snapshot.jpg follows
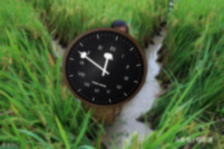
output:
11:48
